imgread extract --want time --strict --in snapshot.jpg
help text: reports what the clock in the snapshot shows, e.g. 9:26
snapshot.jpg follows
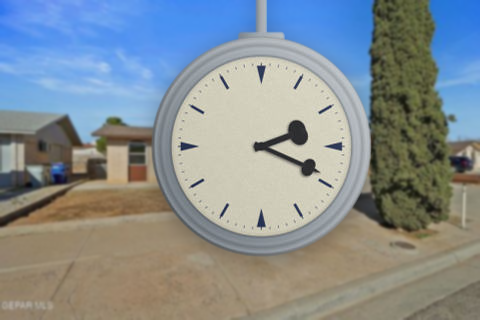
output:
2:19
